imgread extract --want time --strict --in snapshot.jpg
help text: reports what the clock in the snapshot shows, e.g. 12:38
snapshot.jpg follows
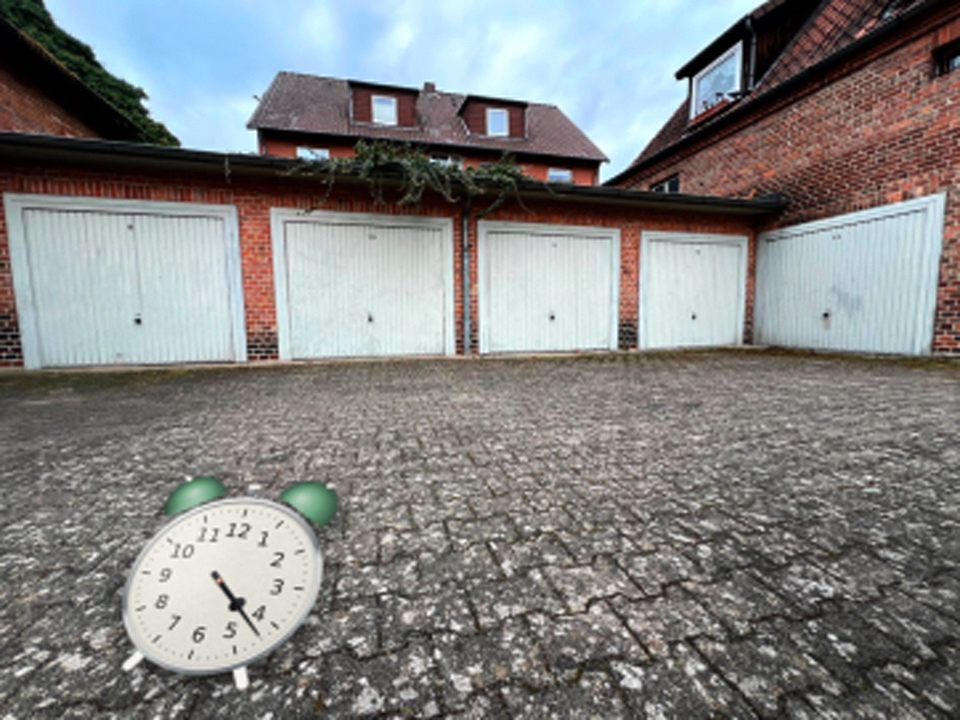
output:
4:22
